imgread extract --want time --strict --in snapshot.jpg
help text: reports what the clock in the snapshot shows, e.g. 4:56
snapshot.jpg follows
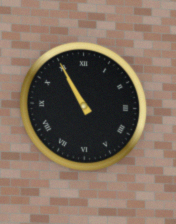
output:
10:55
